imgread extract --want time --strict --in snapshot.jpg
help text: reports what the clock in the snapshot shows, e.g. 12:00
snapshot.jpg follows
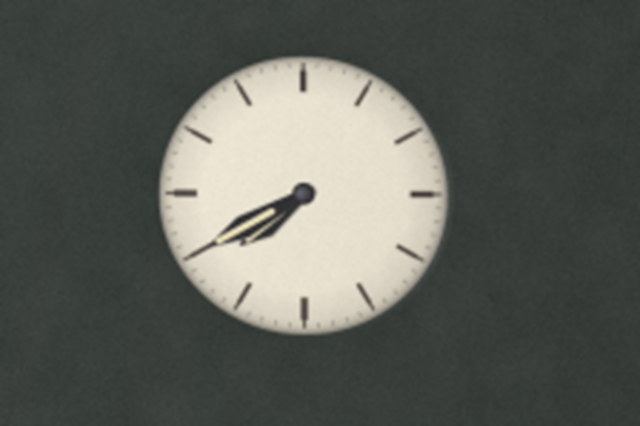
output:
7:40
